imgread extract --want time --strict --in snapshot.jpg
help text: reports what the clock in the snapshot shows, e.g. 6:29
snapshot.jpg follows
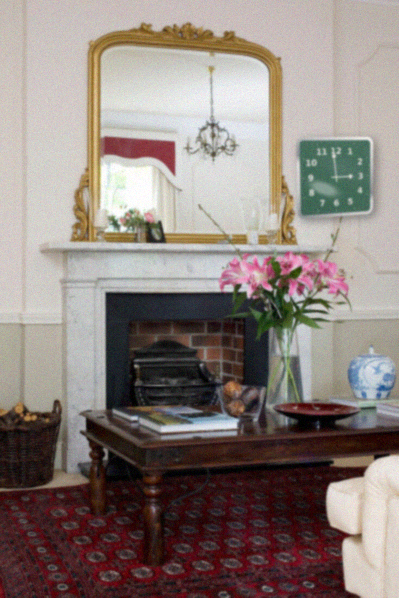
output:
2:59
